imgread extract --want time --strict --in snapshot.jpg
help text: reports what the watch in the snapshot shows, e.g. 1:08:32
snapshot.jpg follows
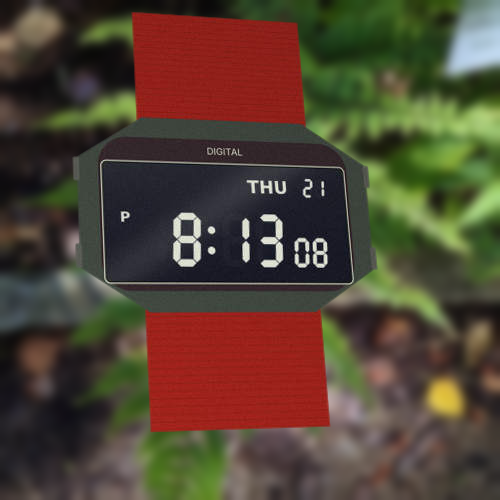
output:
8:13:08
